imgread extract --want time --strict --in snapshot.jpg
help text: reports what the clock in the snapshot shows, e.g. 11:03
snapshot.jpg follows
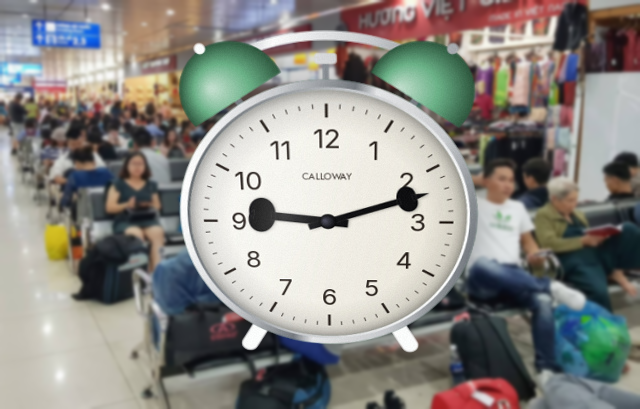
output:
9:12
